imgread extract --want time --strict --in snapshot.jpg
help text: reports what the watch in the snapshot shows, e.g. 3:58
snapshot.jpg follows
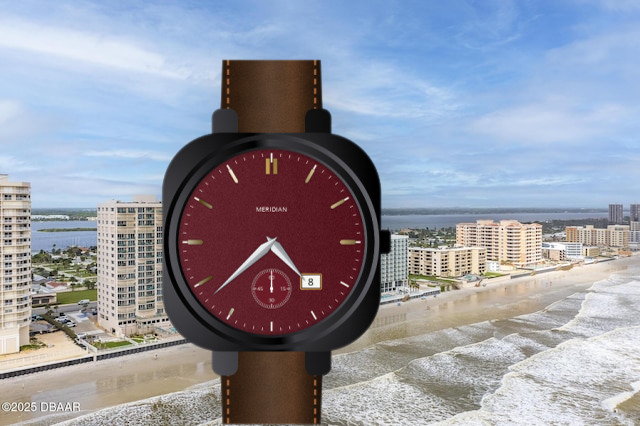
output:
4:38
